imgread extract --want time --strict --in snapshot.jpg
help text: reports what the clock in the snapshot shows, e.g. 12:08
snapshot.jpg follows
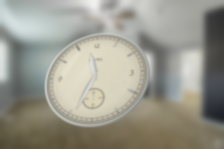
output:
11:34
